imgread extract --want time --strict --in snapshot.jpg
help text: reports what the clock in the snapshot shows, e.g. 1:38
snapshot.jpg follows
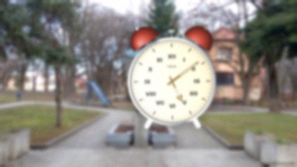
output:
5:09
